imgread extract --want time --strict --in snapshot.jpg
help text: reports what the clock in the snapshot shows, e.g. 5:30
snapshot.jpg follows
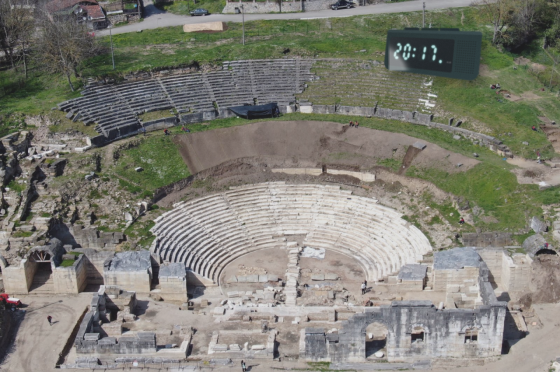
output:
20:17
